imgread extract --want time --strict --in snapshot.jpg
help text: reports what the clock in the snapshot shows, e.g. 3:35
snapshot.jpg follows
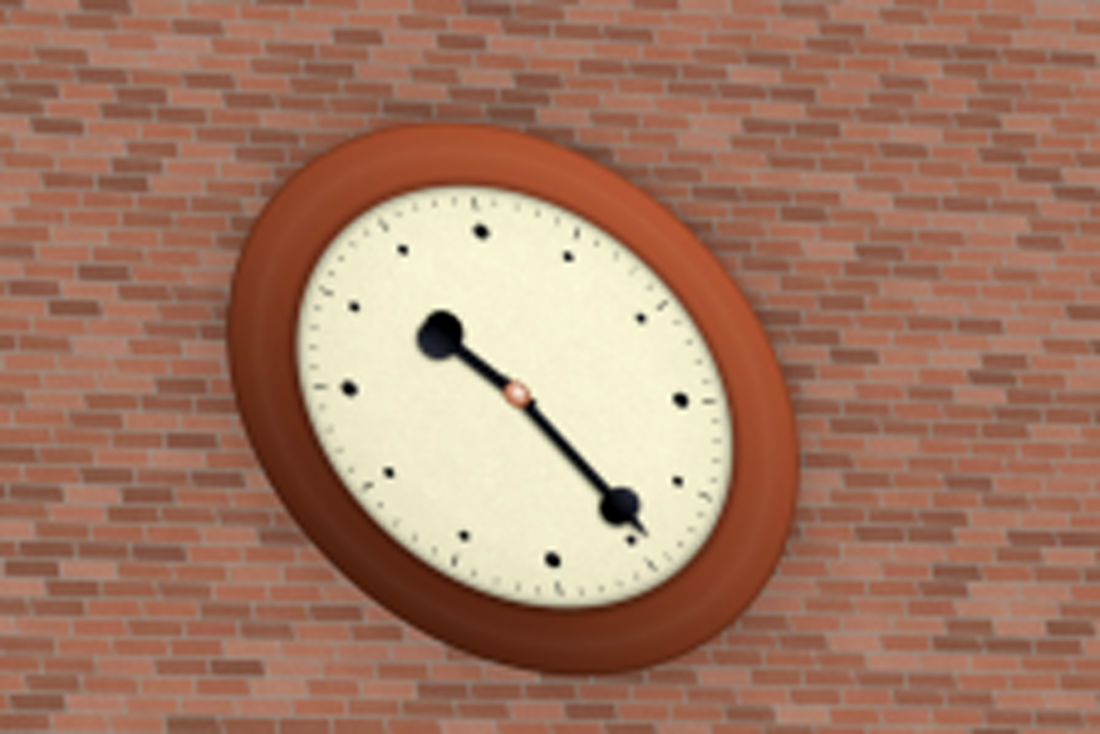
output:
10:24
